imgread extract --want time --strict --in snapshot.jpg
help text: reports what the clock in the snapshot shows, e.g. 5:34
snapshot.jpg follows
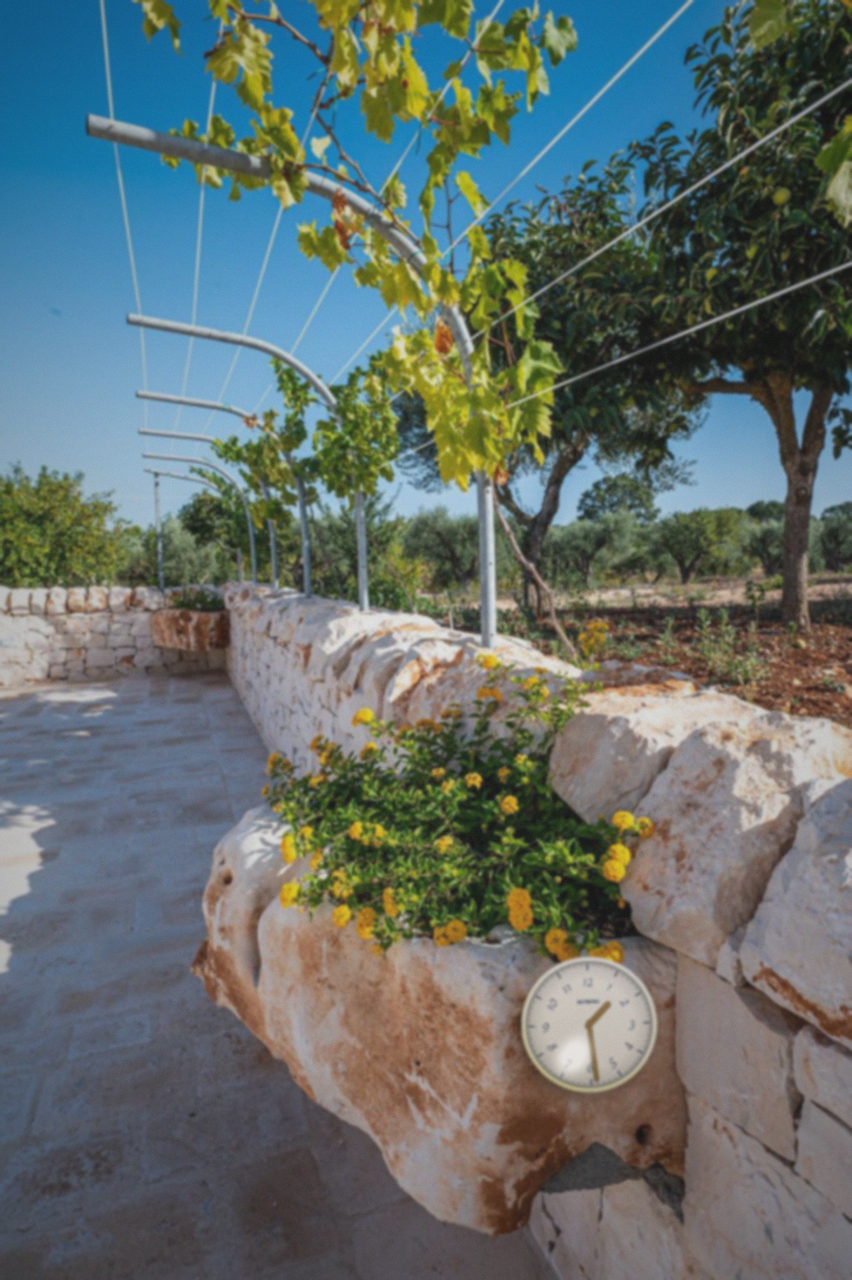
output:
1:29
